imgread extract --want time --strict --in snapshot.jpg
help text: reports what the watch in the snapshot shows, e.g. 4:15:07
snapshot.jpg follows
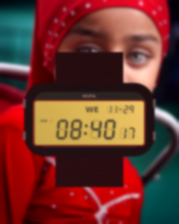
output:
8:40:17
